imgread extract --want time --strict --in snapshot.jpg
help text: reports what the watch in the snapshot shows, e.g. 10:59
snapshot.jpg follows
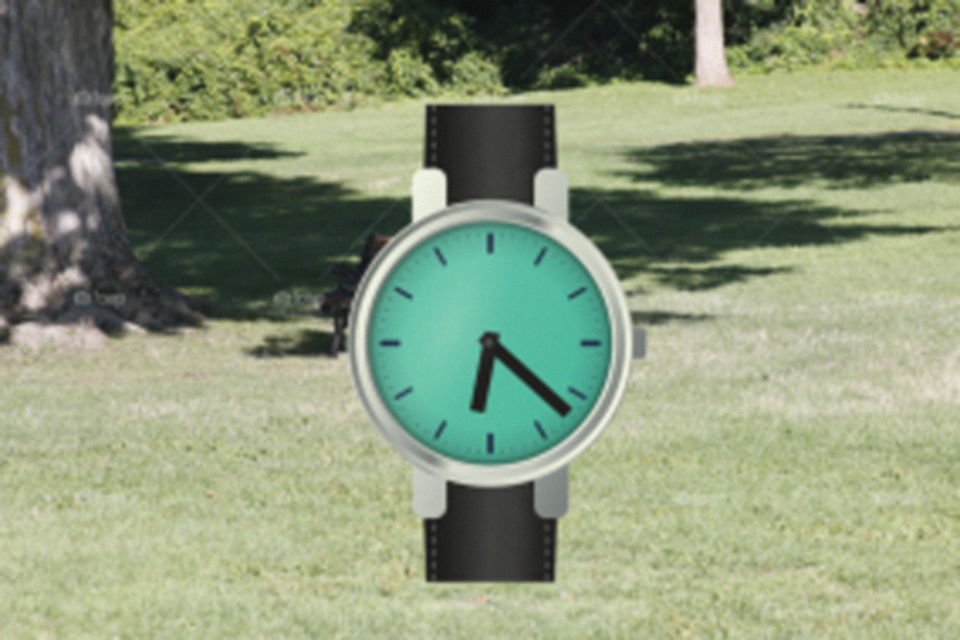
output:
6:22
